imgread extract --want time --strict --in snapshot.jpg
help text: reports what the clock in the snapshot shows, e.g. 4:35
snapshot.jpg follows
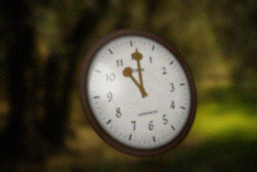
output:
11:01
